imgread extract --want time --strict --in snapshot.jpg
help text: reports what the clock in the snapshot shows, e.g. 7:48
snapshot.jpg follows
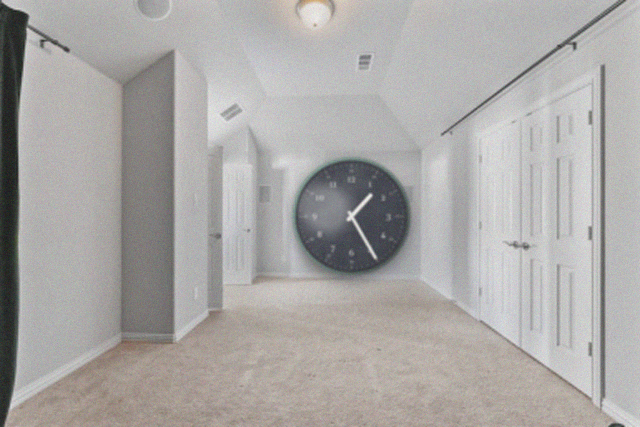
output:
1:25
